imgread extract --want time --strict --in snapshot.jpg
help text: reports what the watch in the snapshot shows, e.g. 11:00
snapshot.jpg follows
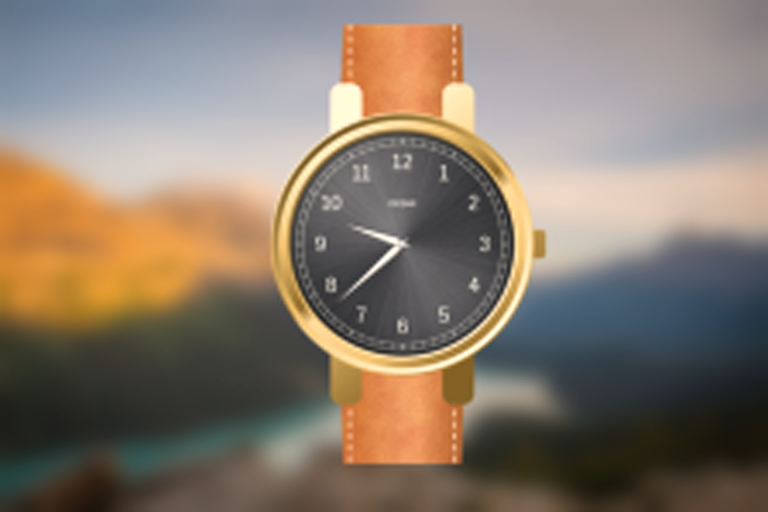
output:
9:38
